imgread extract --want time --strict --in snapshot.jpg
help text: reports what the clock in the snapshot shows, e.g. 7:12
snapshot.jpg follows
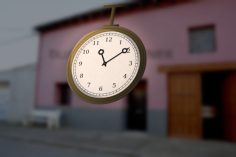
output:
11:09
